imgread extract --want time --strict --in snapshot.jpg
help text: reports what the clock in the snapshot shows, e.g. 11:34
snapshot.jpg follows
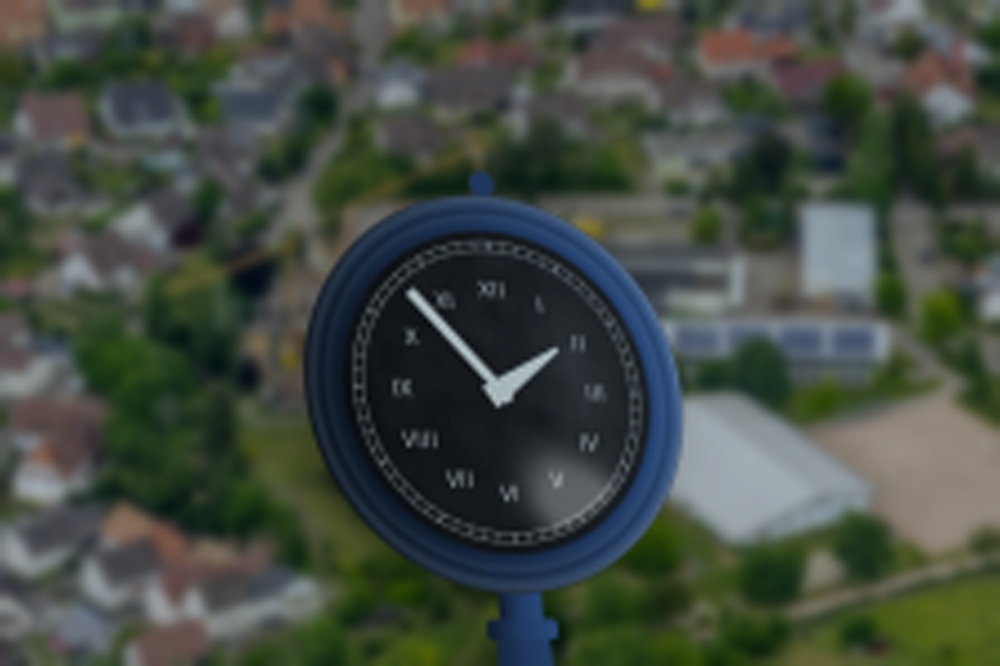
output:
1:53
